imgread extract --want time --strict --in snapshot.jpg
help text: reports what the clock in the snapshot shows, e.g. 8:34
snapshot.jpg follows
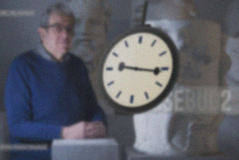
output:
9:16
